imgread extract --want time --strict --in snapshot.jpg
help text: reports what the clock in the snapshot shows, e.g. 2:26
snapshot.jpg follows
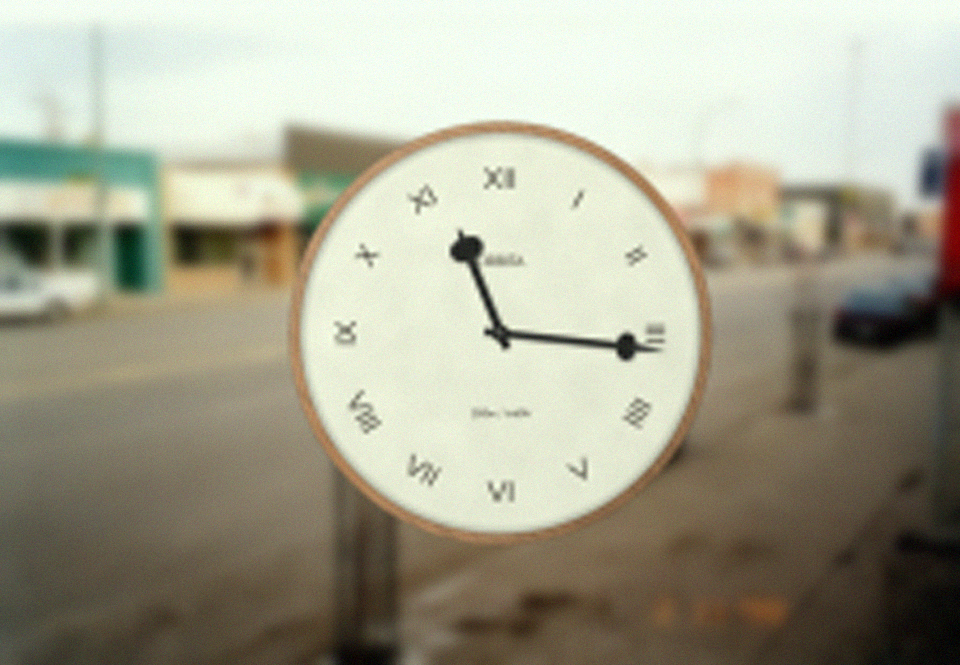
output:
11:16
